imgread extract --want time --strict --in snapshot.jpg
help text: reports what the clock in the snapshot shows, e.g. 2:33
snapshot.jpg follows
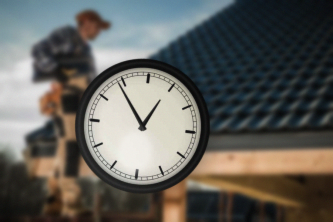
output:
12:54
